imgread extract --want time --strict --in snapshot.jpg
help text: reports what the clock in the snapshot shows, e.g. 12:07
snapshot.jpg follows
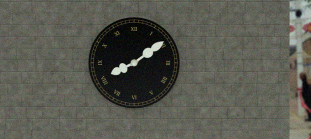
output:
8:09
